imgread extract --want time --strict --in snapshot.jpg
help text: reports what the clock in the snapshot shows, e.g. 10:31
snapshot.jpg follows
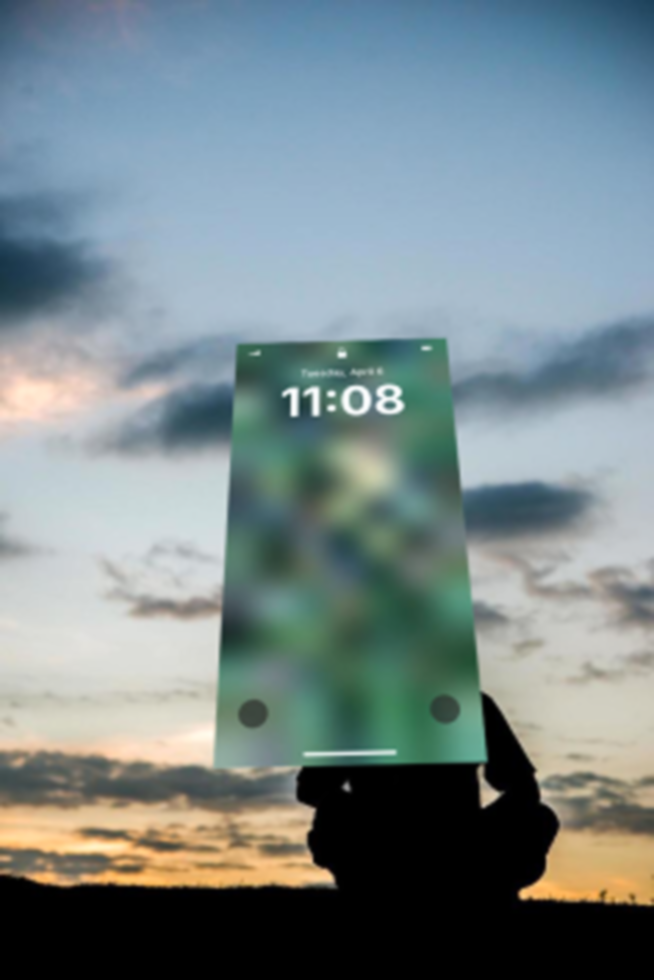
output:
11:08
